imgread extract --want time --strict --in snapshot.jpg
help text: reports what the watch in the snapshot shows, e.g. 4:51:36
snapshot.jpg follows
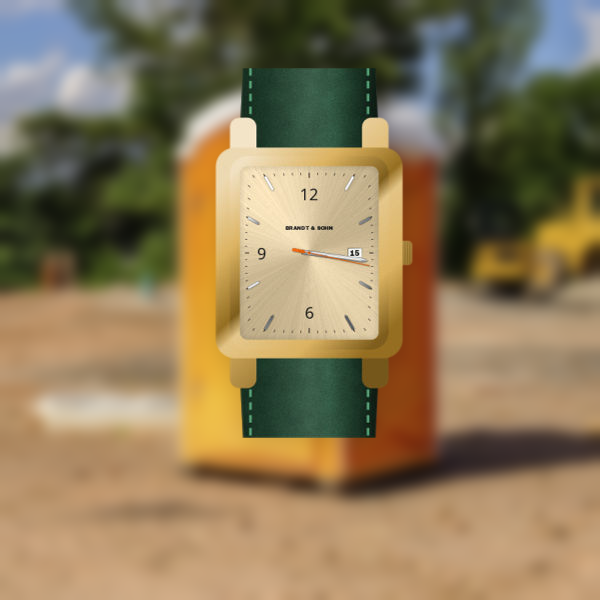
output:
3:16:17
